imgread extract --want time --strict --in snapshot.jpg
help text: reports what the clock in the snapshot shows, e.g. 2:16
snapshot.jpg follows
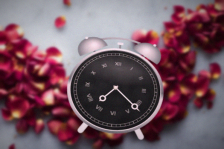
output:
7:22
